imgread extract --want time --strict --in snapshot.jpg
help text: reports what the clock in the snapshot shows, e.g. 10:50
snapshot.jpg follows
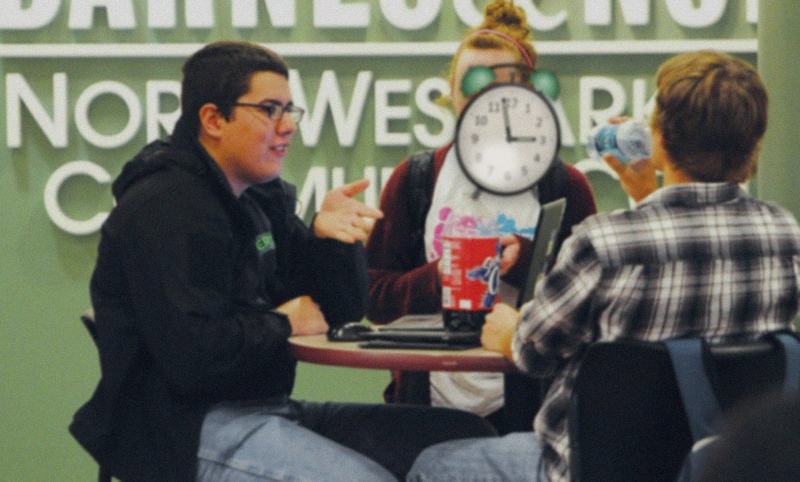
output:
2:58
